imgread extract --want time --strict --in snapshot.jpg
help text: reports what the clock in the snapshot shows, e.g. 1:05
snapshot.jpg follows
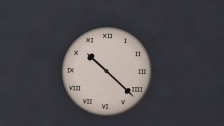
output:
10:22
